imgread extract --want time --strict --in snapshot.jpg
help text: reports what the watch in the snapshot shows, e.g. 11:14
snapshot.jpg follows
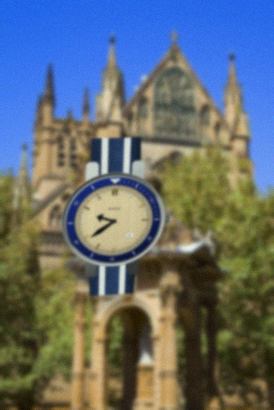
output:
9:39
